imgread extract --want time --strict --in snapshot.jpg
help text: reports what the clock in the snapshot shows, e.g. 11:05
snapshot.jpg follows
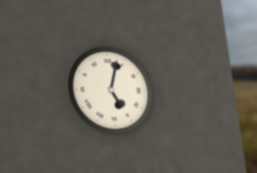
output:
5:03
